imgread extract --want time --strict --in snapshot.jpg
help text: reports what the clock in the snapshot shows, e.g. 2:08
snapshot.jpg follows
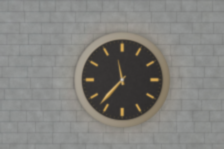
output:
11:37
